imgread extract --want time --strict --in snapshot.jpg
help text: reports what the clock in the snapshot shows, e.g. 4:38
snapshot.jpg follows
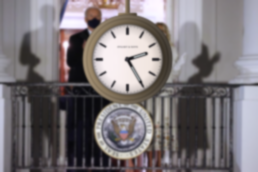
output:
2:25
